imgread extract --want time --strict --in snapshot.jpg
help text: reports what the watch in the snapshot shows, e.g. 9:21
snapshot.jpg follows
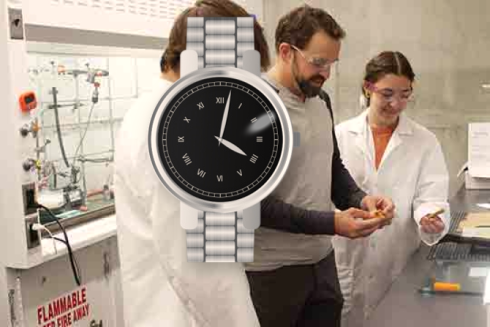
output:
4:02
